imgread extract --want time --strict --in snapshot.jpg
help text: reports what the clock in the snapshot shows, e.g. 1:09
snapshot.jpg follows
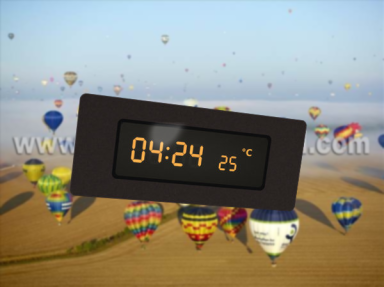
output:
4:24
